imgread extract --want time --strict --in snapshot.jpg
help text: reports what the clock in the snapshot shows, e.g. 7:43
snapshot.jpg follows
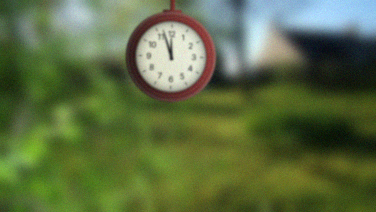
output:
11:57
